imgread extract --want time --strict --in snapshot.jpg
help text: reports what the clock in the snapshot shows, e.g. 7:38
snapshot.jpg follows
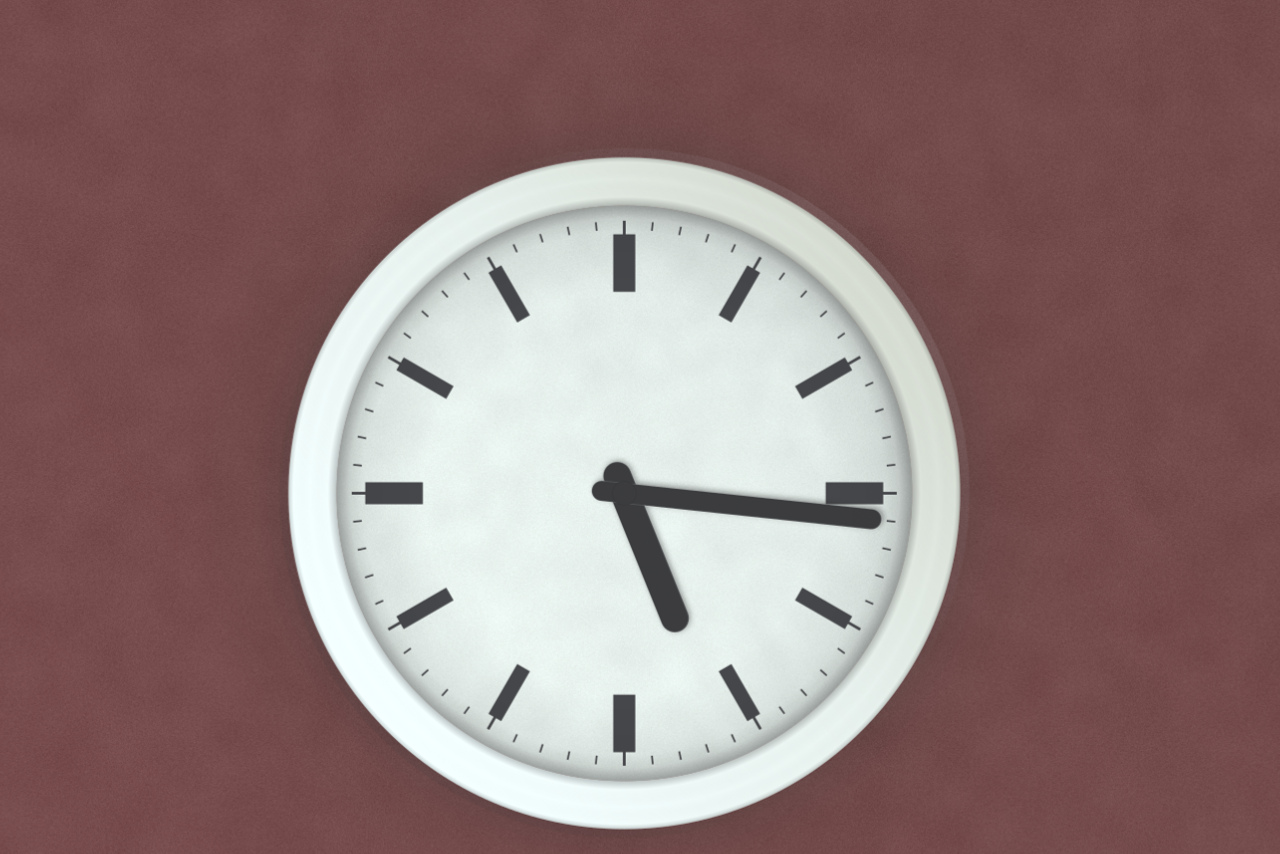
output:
5:16
